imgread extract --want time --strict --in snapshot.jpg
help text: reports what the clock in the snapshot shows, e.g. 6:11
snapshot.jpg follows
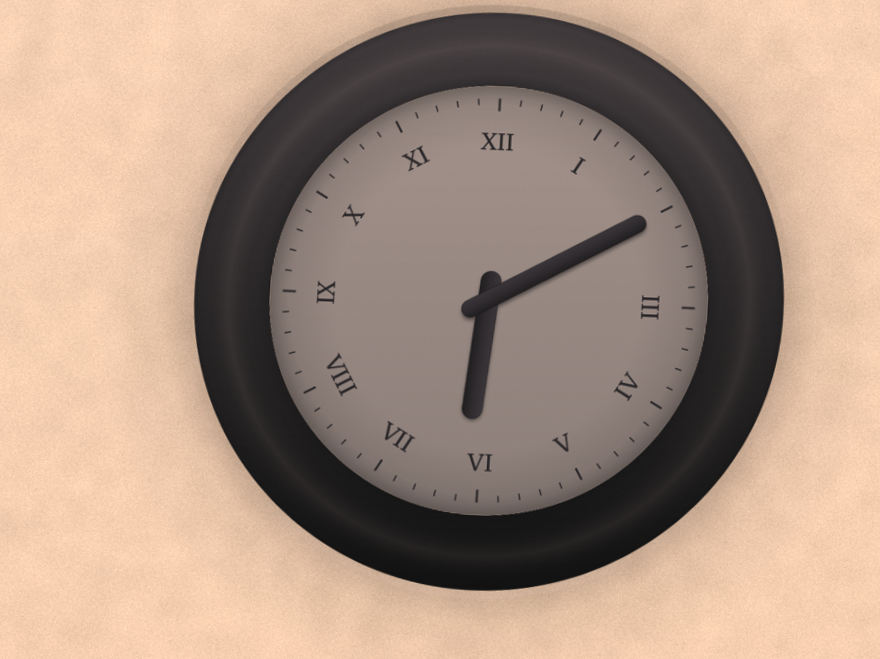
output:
6:10
